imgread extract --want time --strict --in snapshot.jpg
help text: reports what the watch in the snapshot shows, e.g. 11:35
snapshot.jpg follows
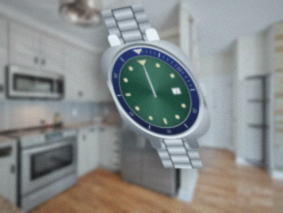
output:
12:00
